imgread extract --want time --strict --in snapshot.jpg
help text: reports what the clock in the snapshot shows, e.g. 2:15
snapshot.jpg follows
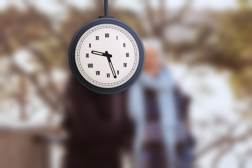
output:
9:27
